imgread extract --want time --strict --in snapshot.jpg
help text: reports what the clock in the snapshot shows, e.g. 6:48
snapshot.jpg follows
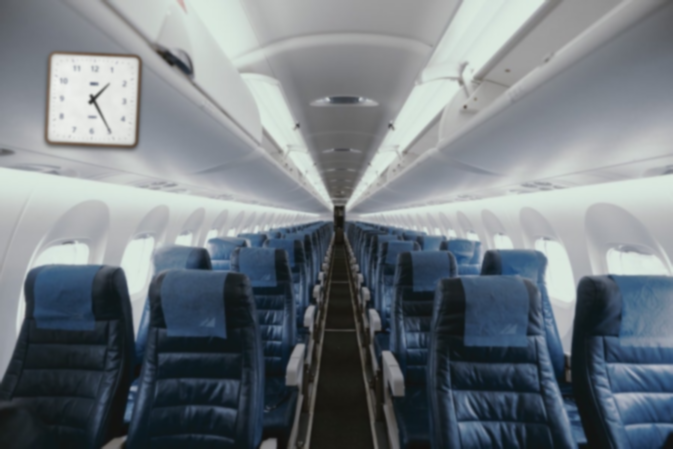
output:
1:25
